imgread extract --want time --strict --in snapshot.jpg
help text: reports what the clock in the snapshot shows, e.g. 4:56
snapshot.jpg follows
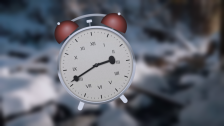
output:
2:41
